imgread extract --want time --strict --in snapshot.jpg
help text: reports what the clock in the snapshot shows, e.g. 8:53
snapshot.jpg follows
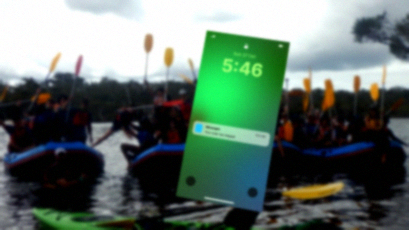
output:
5:46
